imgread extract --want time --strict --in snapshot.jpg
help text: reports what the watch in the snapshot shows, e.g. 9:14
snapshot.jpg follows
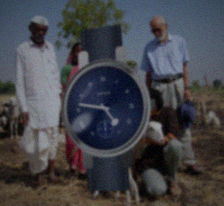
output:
4:47
